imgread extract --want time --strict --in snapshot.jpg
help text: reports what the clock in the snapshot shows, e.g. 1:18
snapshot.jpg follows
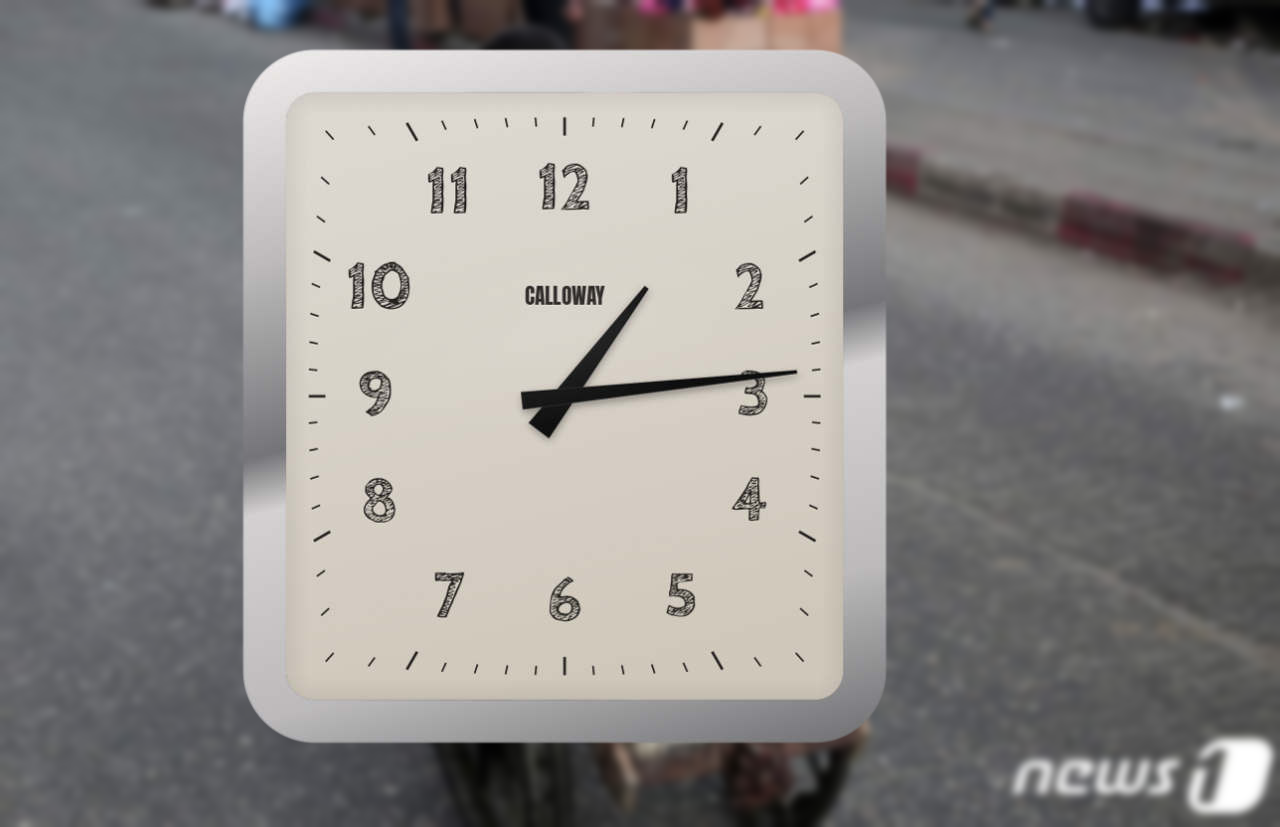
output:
1:14
